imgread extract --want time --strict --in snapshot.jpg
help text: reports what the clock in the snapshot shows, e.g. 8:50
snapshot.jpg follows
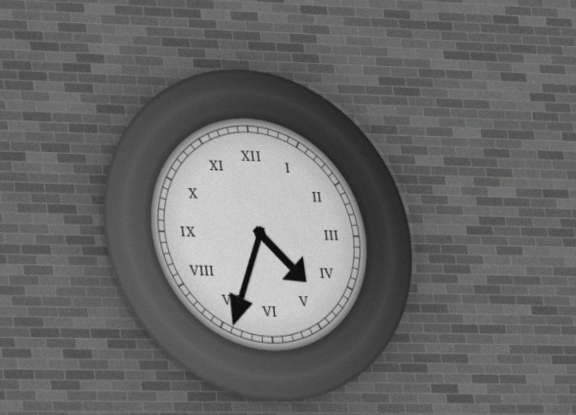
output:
4:34
